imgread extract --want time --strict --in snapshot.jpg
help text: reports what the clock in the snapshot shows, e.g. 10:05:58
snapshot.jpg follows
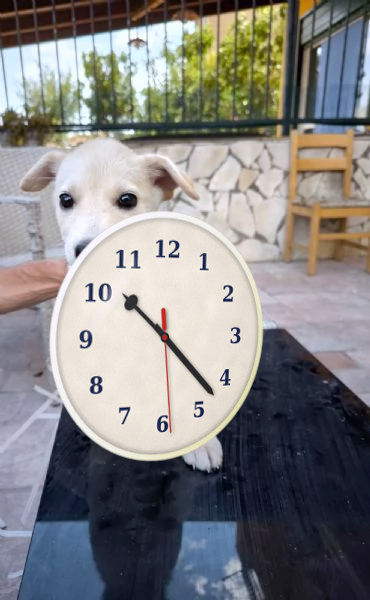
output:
10:22:29
